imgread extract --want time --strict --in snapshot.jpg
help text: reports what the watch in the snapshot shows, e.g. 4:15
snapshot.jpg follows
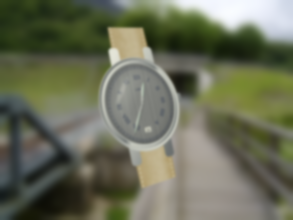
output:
12:35
